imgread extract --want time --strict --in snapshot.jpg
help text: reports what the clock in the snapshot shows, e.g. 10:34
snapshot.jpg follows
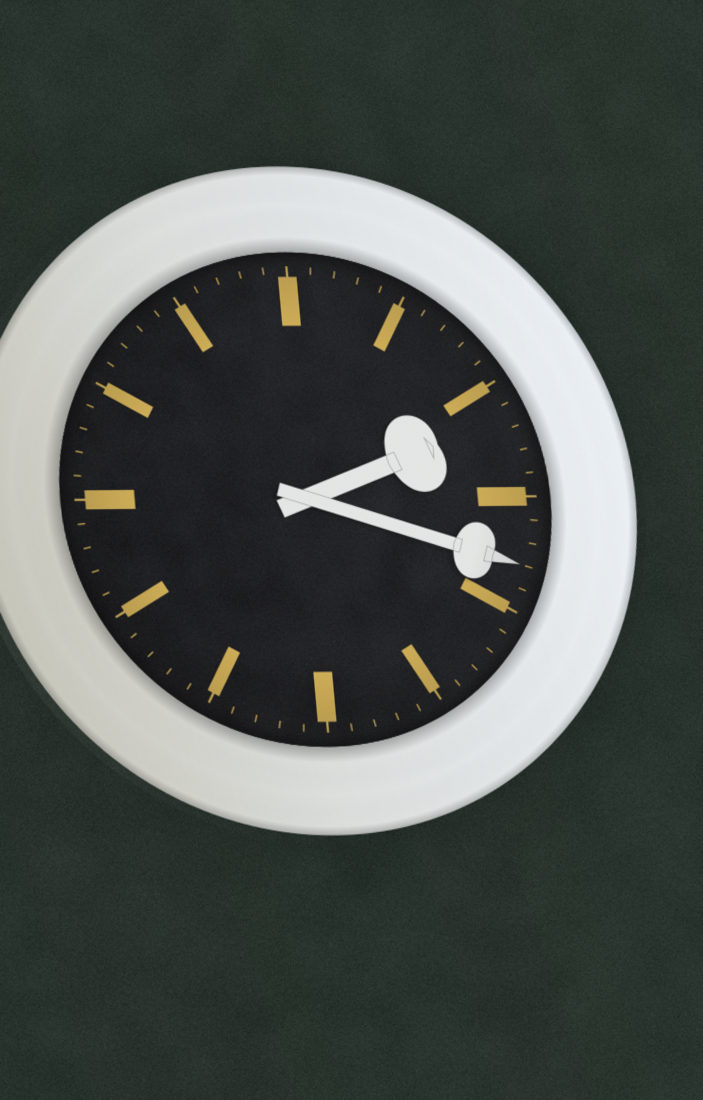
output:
2:18
